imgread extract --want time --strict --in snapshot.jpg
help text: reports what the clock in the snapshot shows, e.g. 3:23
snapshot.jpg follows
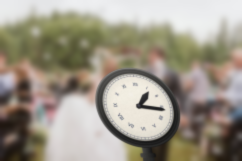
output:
1:16
